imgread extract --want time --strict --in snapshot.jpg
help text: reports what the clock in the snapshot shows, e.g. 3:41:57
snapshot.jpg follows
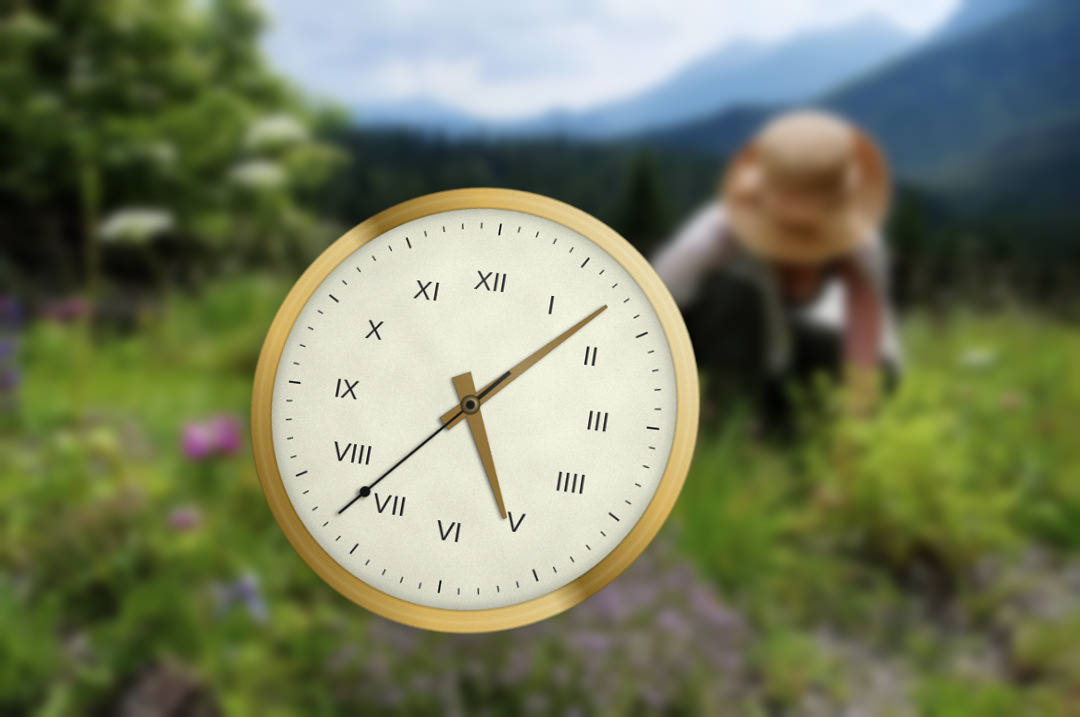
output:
5:07:37
